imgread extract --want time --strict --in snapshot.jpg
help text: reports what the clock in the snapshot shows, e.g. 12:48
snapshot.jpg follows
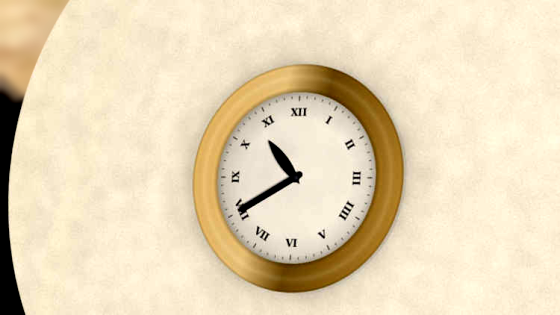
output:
10:40
